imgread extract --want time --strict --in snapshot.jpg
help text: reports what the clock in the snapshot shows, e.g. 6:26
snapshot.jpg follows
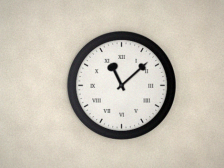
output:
11:08
